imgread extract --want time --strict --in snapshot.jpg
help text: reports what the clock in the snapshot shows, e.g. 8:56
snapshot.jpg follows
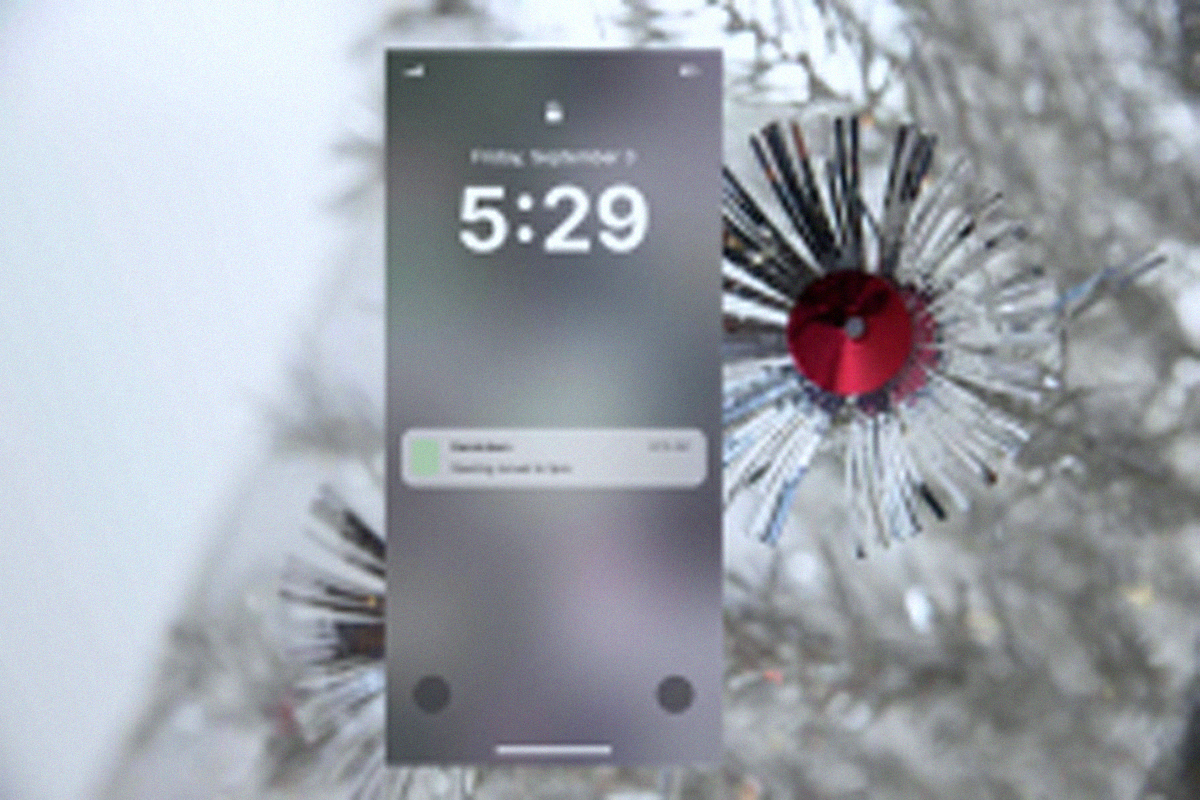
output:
5:29
